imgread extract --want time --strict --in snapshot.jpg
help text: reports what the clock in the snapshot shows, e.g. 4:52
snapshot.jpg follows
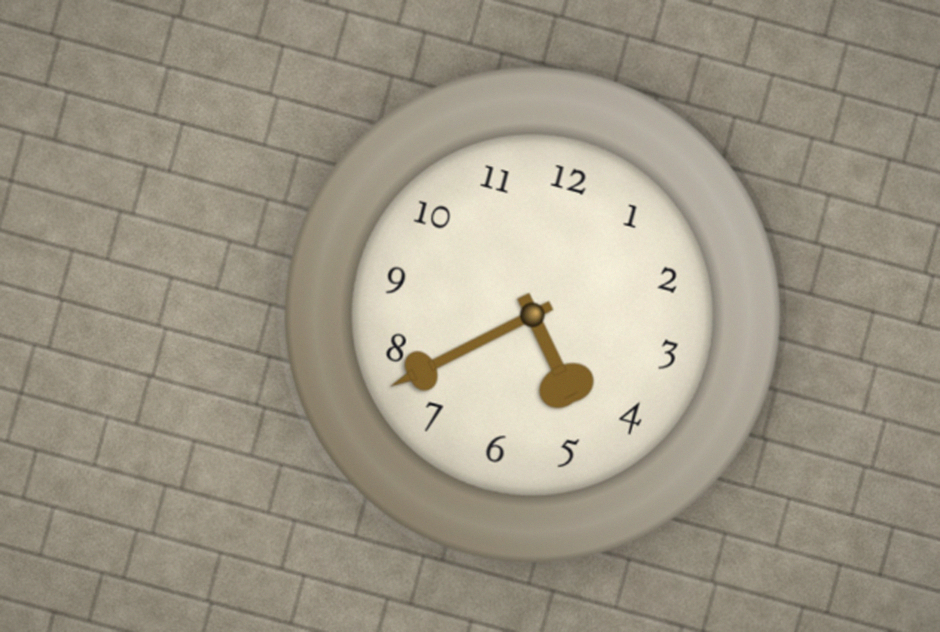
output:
4:38
